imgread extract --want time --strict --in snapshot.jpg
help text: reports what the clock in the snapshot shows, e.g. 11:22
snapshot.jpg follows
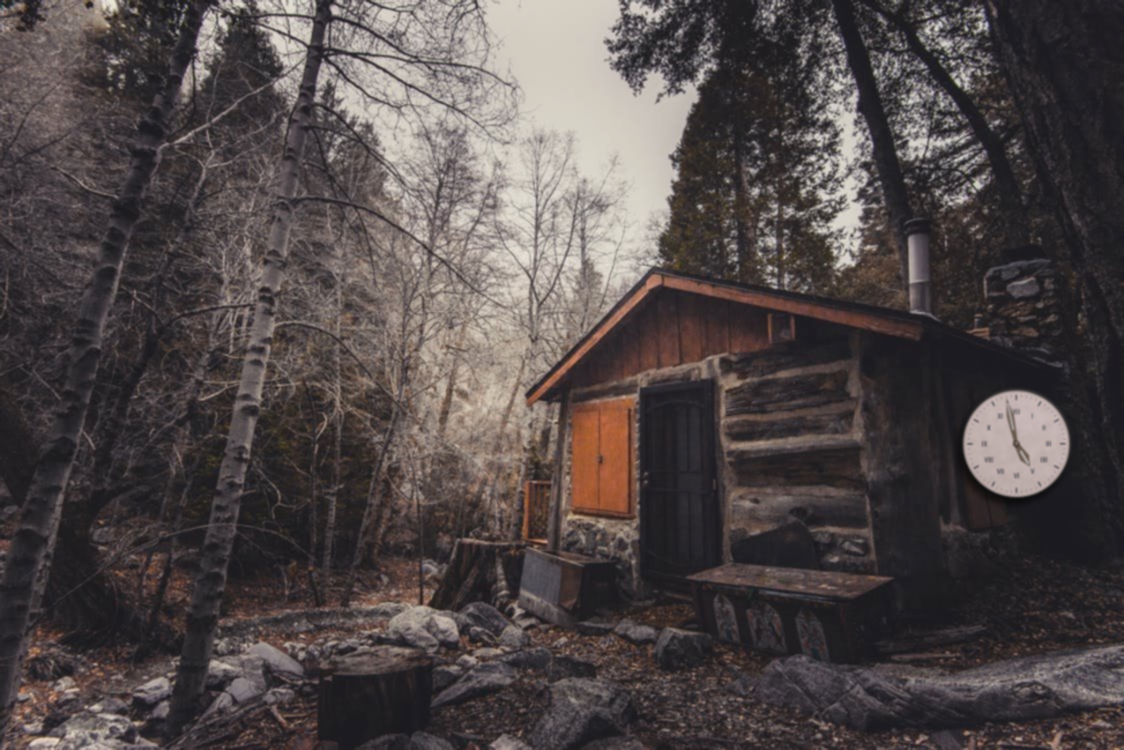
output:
4:58
